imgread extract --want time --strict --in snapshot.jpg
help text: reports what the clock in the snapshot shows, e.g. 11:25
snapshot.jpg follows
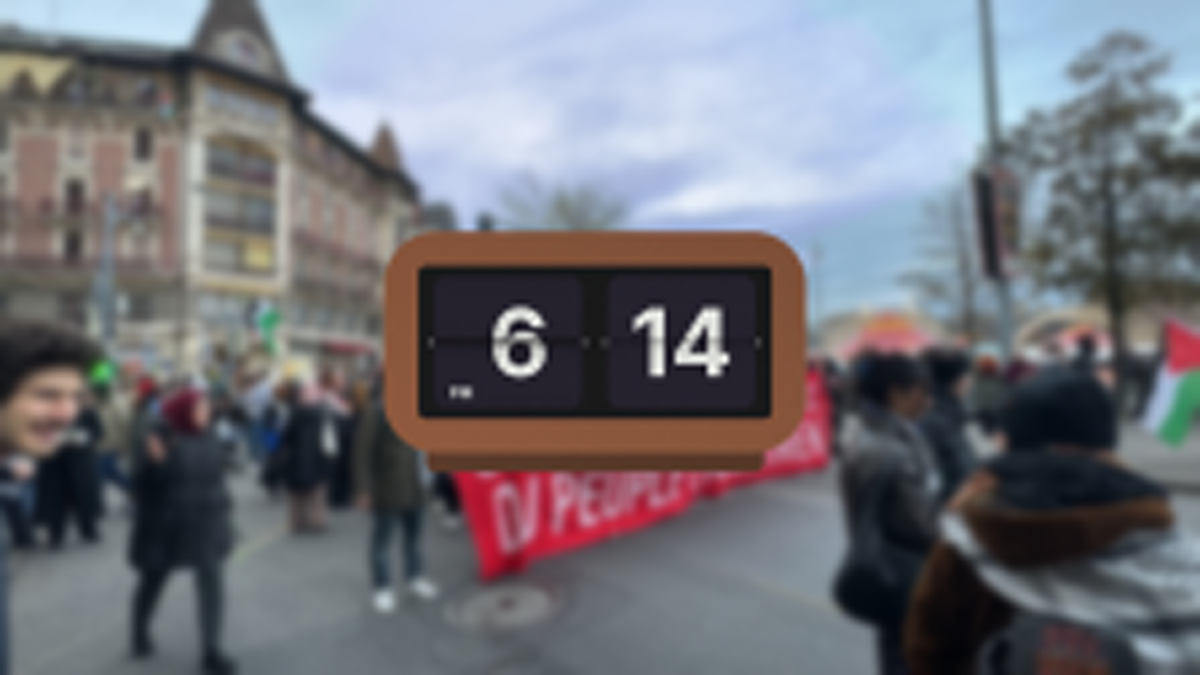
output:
6:14
